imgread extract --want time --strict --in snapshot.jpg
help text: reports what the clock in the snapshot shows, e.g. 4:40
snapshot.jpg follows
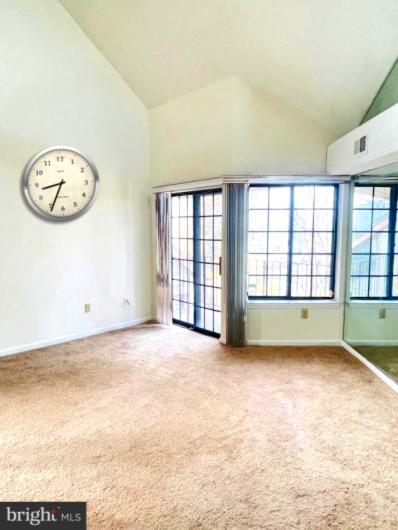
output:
8:34
